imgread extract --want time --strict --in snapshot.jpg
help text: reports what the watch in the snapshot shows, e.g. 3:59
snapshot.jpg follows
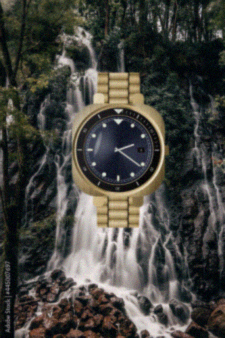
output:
2:21
